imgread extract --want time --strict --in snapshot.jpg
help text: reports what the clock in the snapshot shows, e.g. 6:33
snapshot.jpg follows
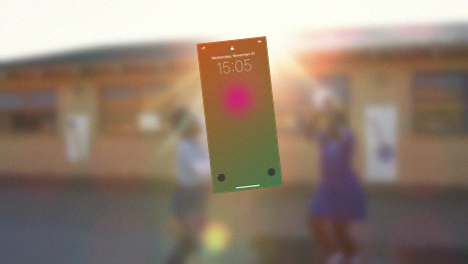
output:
15:05
